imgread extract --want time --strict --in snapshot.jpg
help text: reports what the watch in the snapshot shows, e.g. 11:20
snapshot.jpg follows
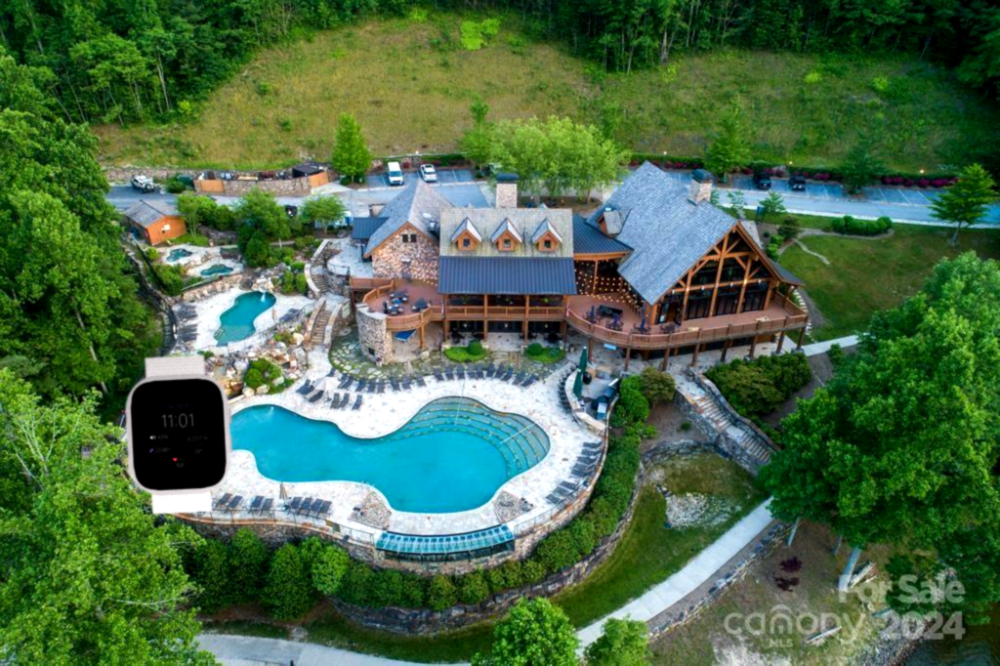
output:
11:01
